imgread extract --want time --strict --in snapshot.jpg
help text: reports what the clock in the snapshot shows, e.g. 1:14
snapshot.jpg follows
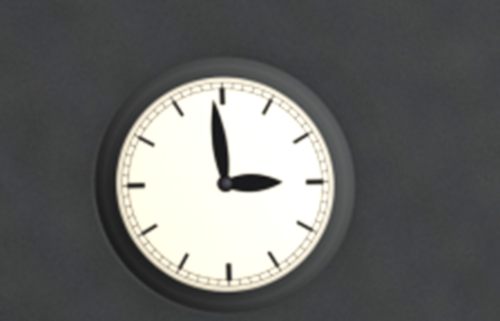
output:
2:59
